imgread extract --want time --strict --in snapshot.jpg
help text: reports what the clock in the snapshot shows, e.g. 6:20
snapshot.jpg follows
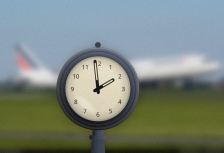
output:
1:59
